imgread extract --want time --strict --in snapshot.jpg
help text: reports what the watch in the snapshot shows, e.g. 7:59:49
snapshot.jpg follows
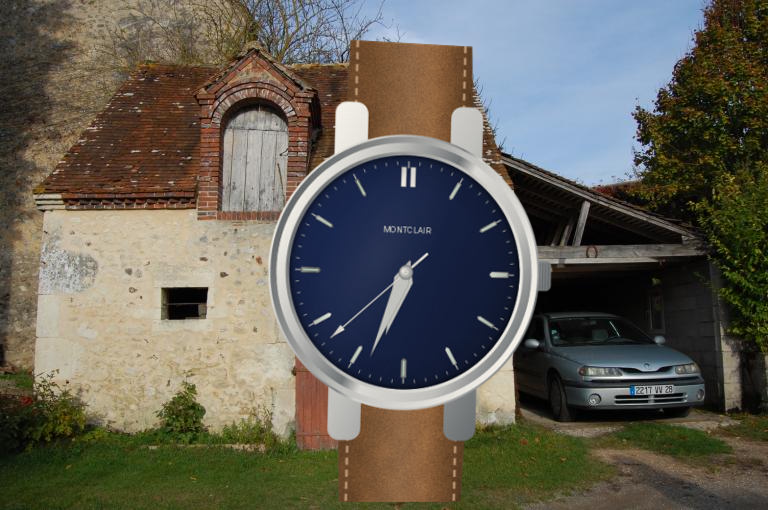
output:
6:33:38
